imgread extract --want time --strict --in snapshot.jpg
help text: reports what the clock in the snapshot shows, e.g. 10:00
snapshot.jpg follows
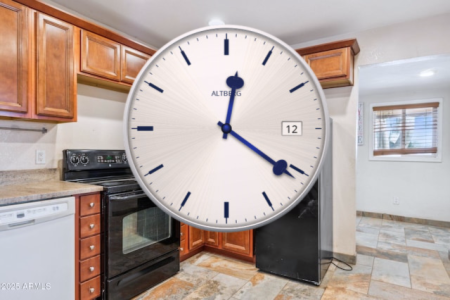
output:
12:21
